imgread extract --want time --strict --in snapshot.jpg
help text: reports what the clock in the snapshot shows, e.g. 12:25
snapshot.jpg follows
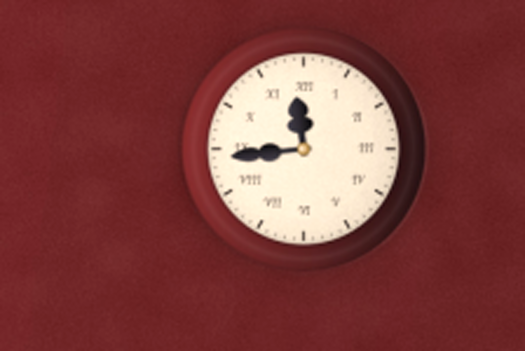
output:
11:44
